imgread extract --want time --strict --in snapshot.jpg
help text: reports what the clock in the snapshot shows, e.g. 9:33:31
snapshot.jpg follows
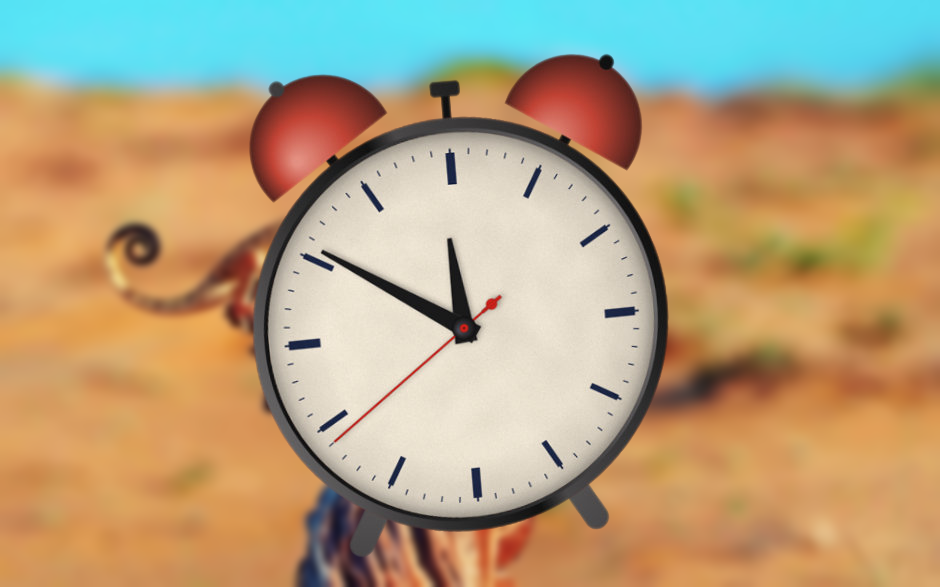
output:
11:50:39
